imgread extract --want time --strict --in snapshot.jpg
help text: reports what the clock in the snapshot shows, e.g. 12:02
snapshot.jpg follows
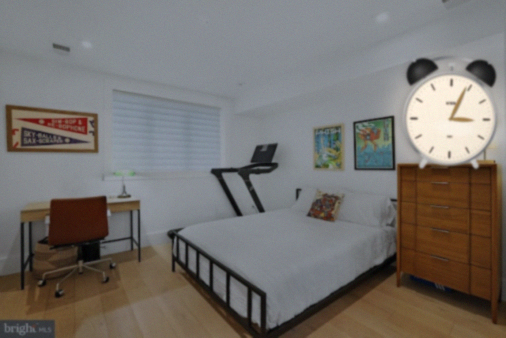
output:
3:04
